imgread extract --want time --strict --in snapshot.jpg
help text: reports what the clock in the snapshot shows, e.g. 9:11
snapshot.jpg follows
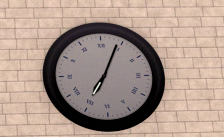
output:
7:04
